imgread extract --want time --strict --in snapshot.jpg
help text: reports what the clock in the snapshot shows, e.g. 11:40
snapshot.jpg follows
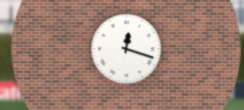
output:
12:18
